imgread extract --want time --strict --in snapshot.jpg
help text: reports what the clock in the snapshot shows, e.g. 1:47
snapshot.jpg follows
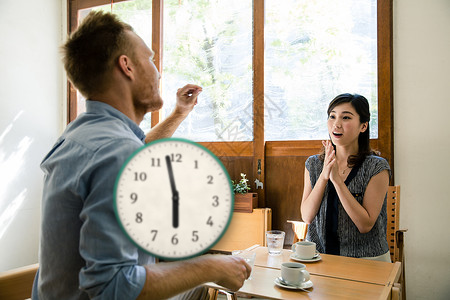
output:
5:58
